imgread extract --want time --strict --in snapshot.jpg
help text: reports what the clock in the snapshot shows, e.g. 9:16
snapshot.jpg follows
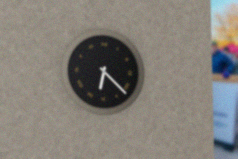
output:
6:22
